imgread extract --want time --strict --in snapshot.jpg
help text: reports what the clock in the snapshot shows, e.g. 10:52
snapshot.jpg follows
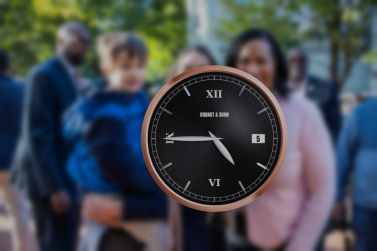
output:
4:45
